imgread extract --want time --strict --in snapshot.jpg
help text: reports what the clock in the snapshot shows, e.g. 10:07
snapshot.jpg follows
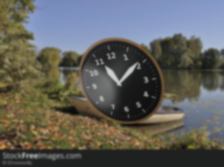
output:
11:09
